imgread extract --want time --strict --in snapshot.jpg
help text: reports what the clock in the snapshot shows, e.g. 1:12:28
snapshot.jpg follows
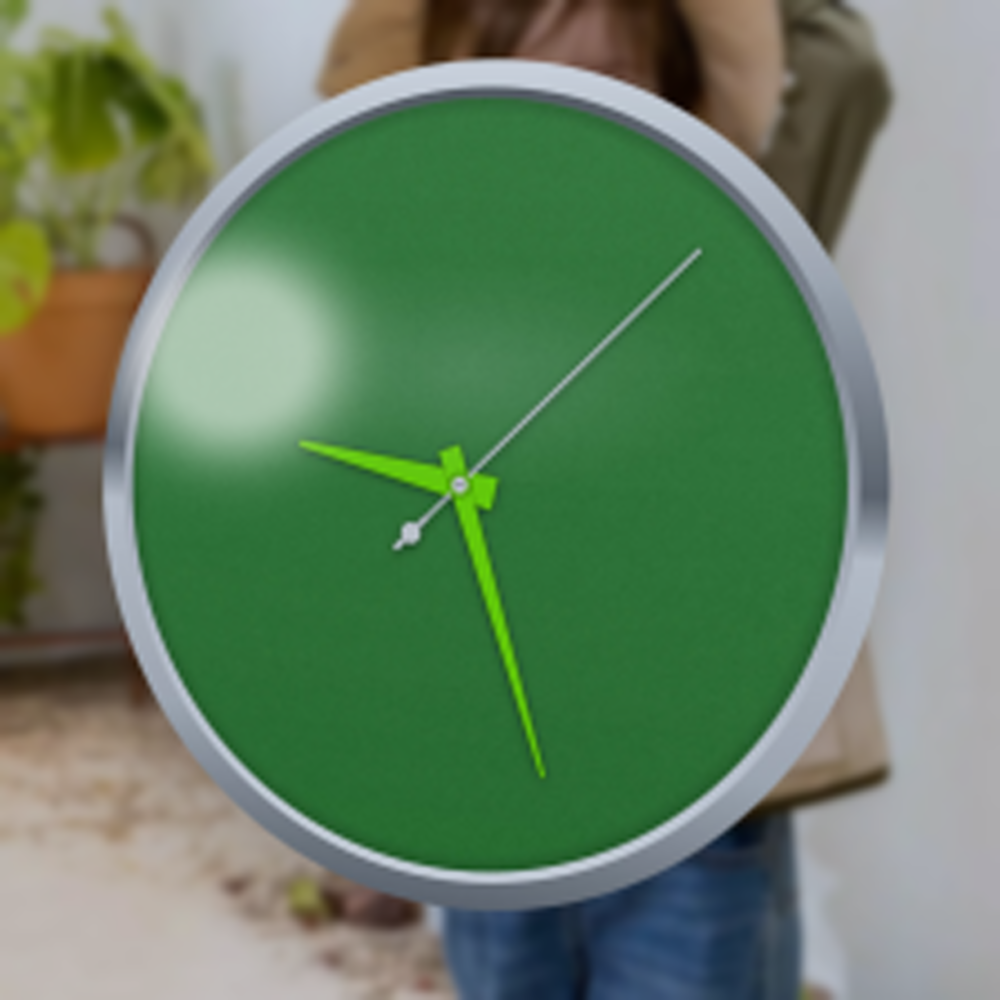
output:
9:27:08
